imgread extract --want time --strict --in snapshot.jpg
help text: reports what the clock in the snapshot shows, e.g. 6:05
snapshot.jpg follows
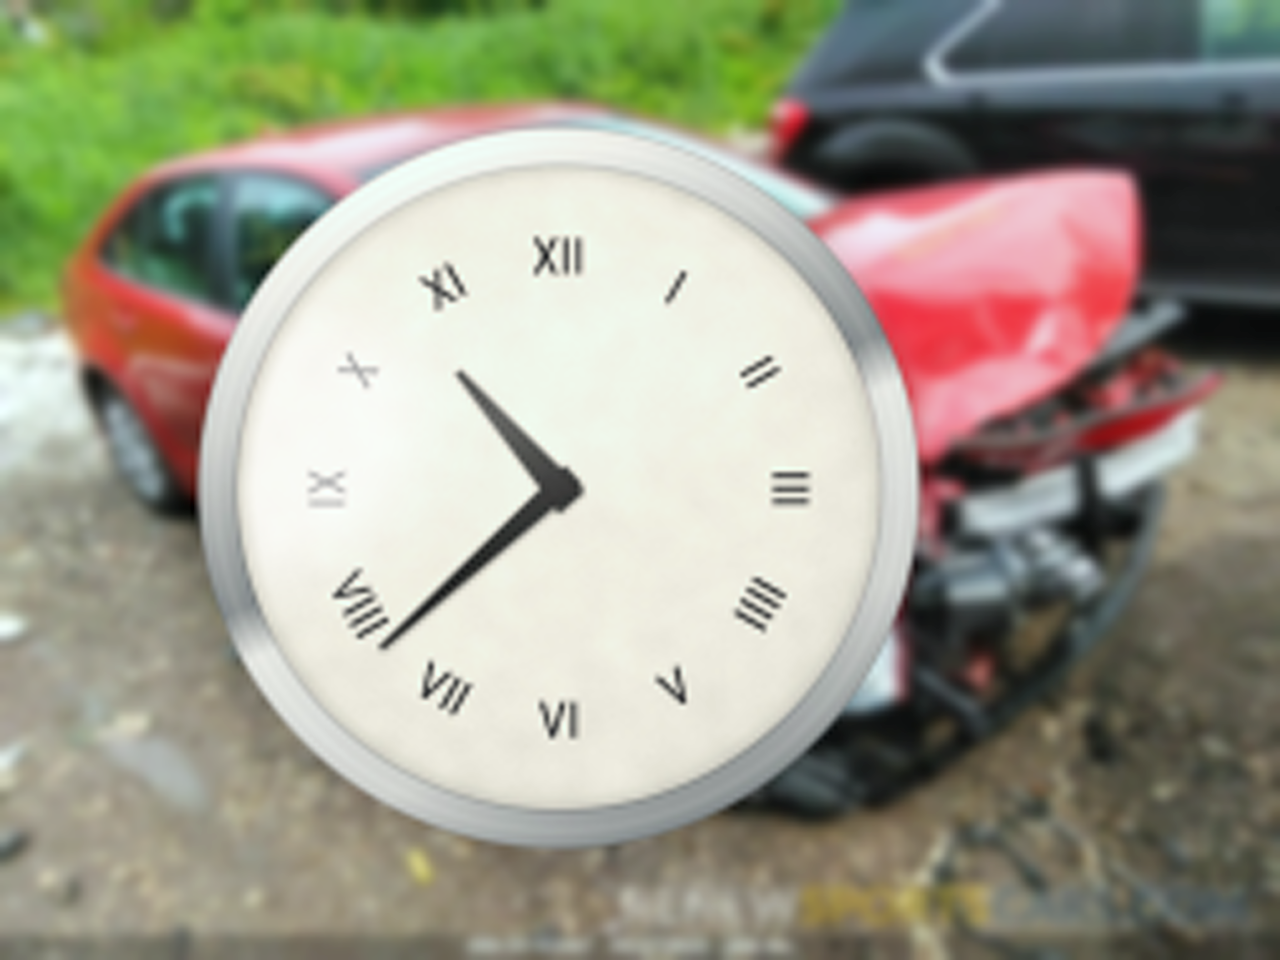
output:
10:38
